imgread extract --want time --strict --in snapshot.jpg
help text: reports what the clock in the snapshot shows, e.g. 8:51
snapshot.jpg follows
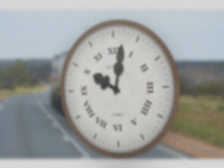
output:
10:02
